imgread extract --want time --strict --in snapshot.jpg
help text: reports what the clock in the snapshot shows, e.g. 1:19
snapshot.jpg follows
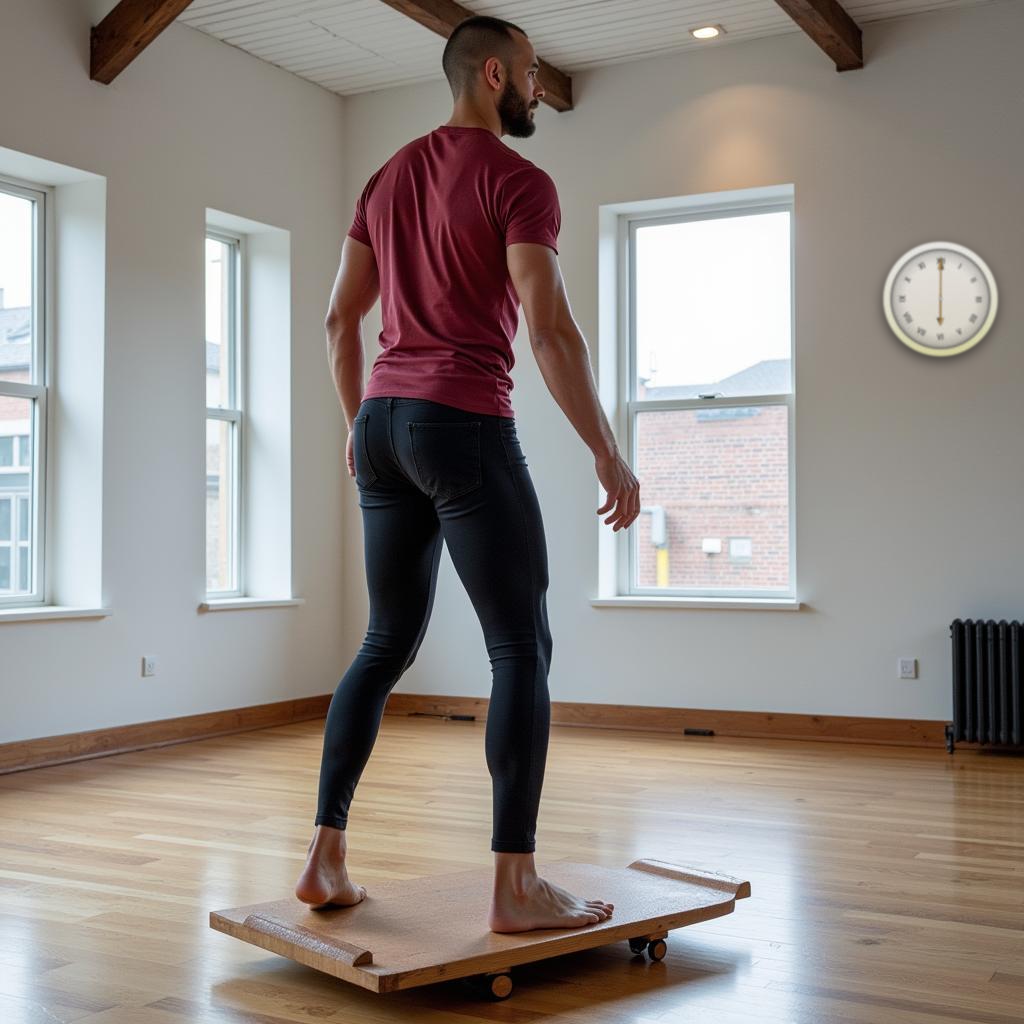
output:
6:00
